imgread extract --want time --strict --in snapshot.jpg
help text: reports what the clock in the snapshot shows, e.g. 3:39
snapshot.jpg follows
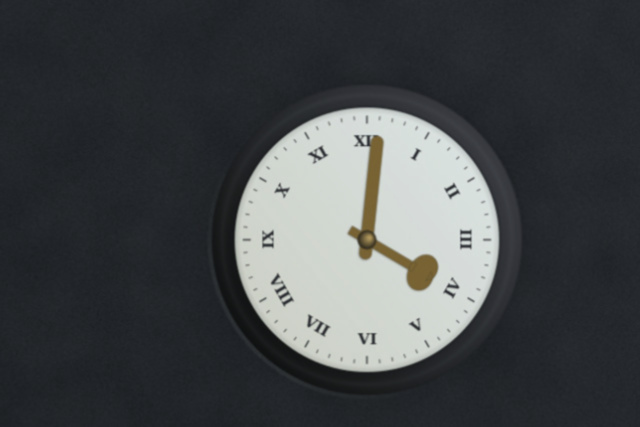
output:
4:01
